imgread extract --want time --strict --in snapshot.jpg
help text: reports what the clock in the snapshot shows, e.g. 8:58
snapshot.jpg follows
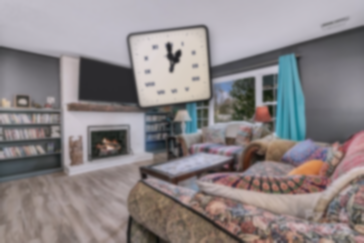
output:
1:00
